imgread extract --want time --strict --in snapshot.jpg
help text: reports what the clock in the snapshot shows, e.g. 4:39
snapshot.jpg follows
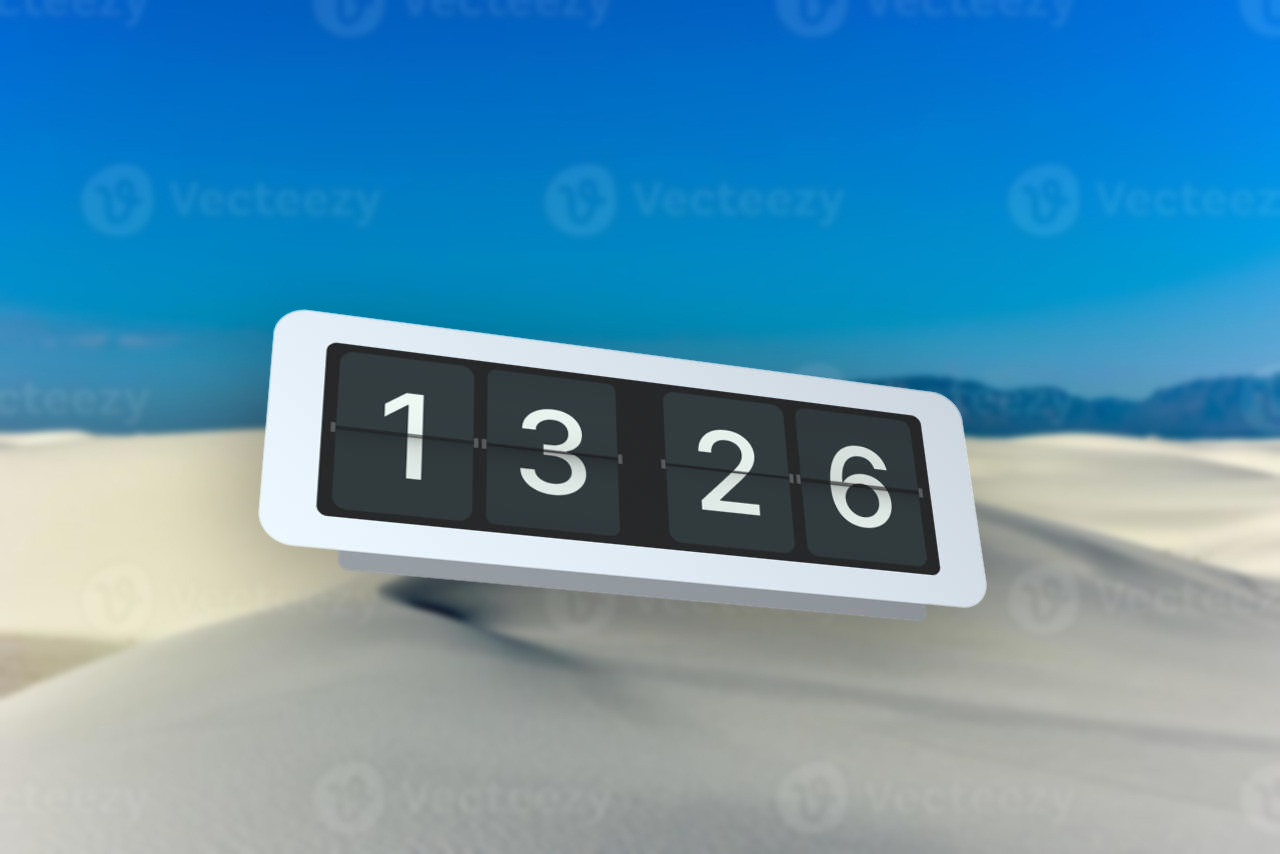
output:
13:26
